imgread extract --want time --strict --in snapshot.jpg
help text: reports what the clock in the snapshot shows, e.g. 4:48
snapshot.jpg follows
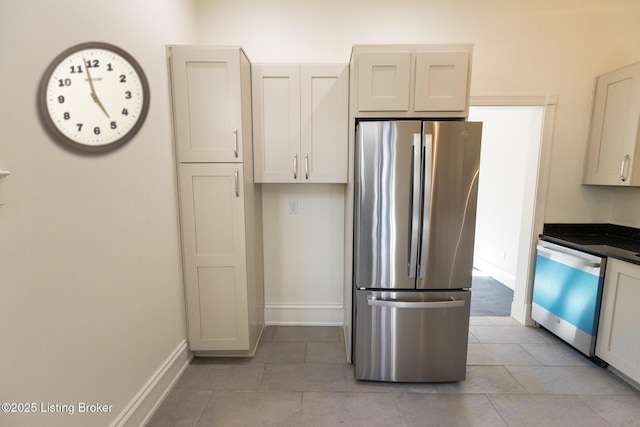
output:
4:58
